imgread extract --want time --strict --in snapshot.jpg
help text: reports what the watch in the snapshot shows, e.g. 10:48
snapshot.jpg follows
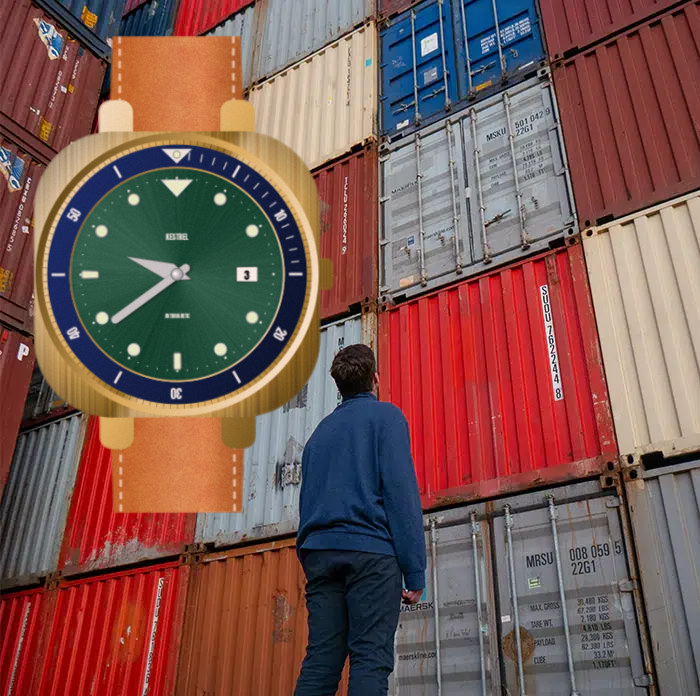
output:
9:39
